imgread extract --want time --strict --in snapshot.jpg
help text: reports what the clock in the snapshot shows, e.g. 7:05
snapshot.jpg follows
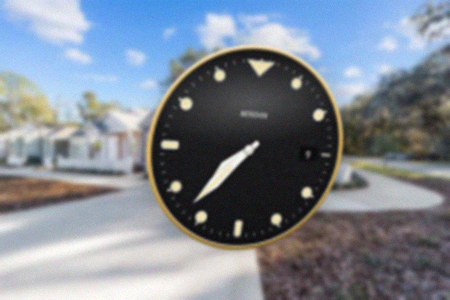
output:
7:37
